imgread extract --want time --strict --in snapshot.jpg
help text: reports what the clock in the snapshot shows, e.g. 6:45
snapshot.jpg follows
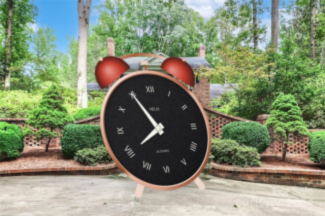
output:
7:55
